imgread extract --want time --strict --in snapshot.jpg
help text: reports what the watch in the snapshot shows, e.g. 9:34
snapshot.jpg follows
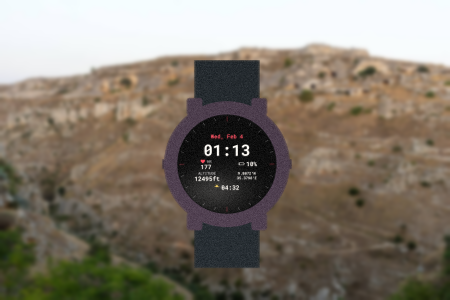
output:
1:13
